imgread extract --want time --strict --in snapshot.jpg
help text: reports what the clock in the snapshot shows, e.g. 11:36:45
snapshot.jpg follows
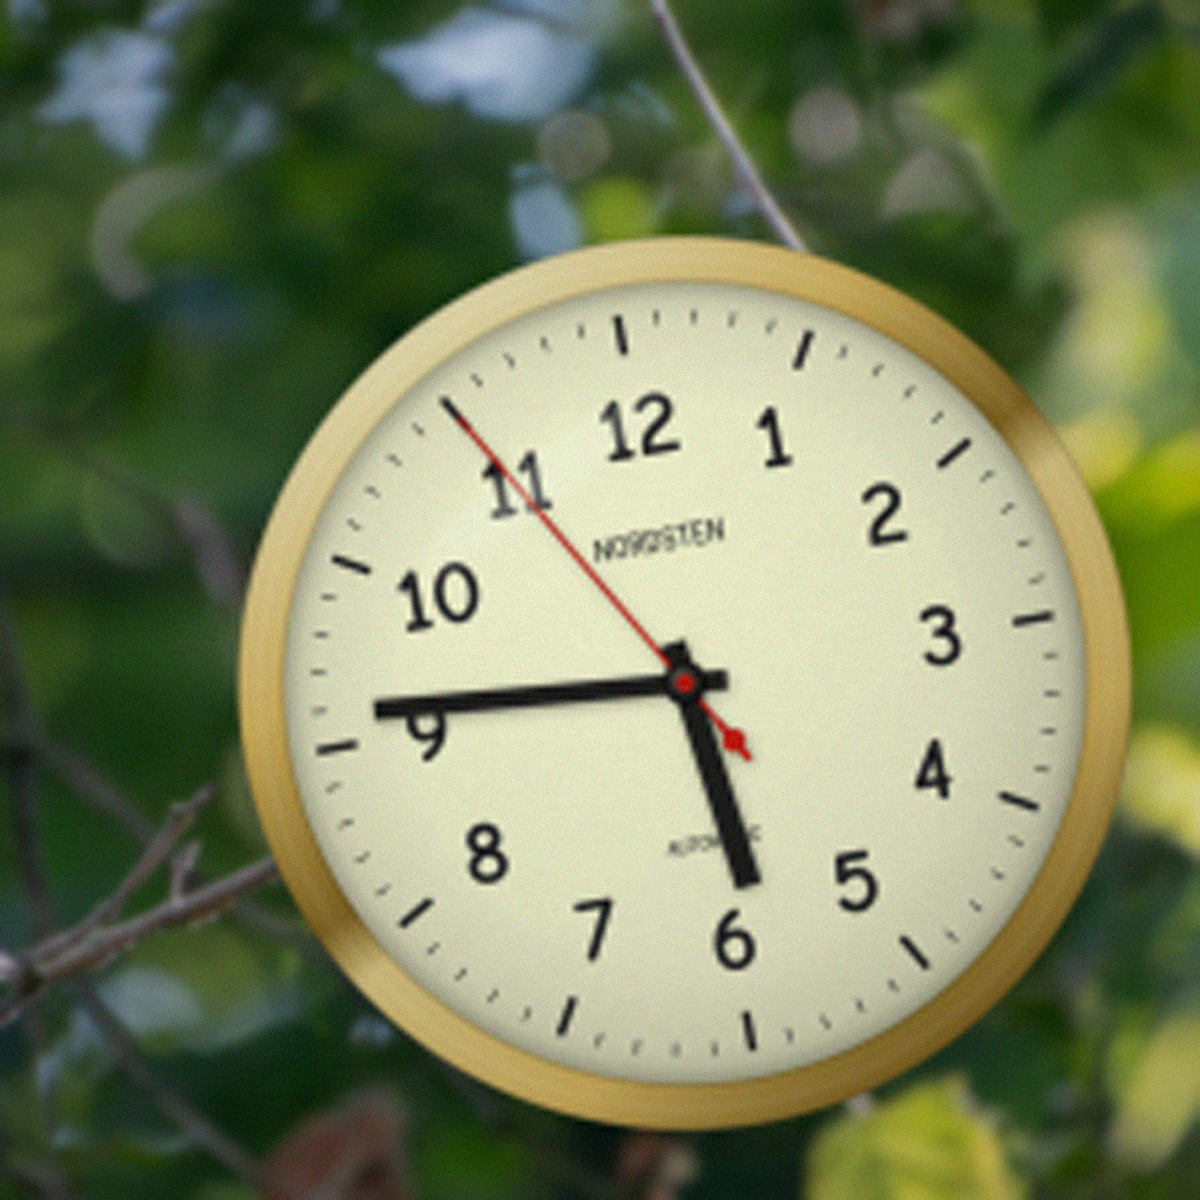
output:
5:45:55
